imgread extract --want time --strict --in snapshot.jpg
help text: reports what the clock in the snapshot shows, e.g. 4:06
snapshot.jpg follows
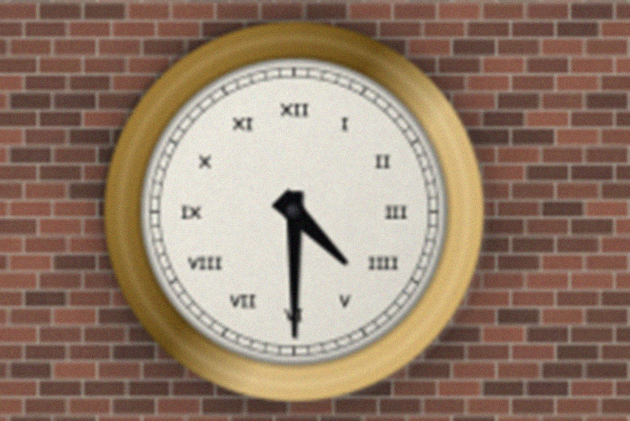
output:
4:30
